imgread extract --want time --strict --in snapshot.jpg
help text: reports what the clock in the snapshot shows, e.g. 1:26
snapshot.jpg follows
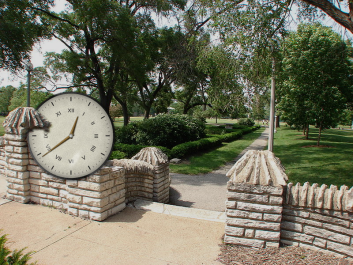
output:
12:39
